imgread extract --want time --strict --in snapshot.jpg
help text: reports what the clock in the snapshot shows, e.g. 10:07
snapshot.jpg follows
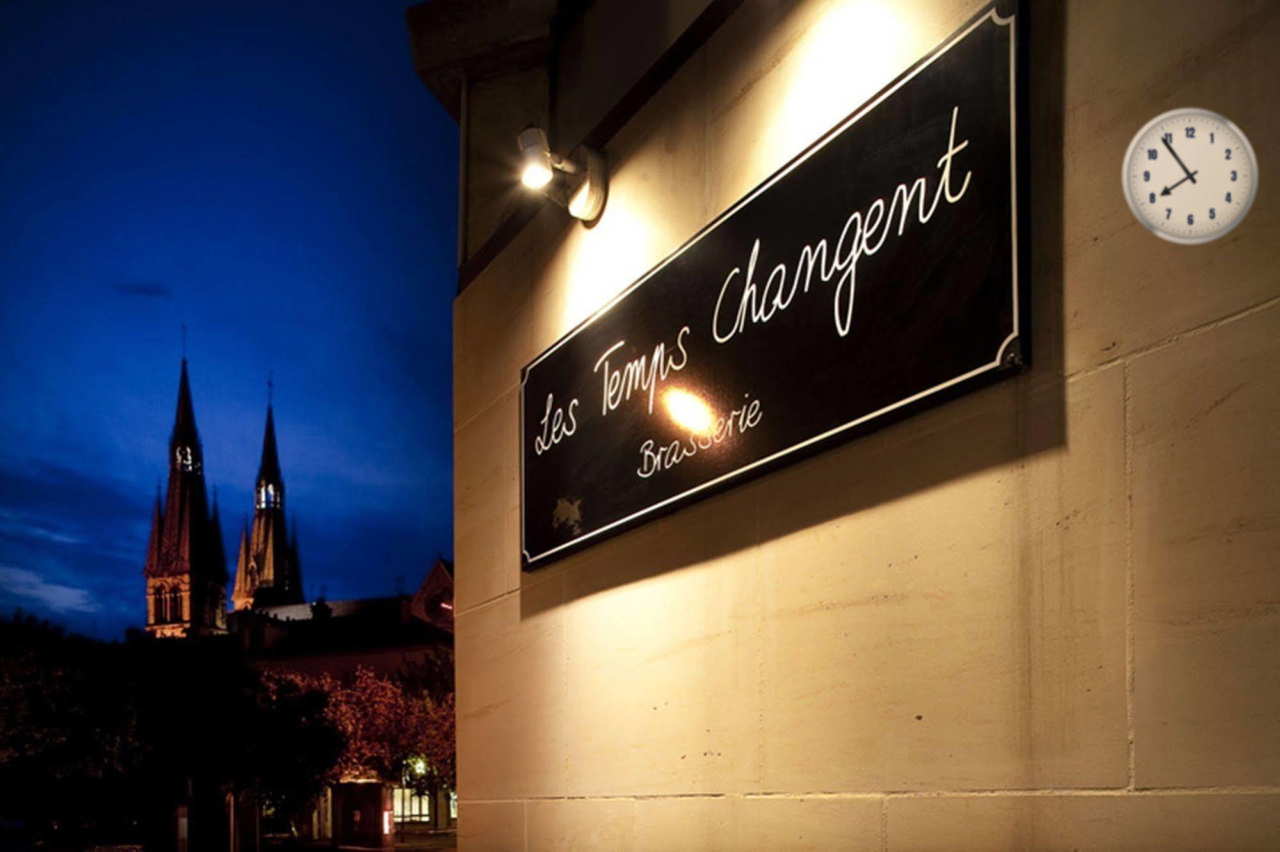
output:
7:54
